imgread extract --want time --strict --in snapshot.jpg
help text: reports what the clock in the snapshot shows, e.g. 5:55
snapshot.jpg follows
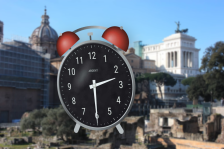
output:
2:30
